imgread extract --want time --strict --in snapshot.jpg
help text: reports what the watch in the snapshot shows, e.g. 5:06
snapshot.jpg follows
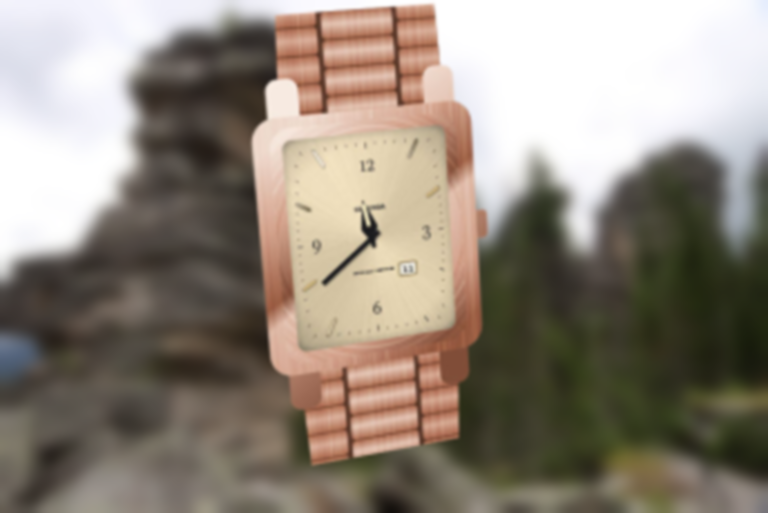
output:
11:39
